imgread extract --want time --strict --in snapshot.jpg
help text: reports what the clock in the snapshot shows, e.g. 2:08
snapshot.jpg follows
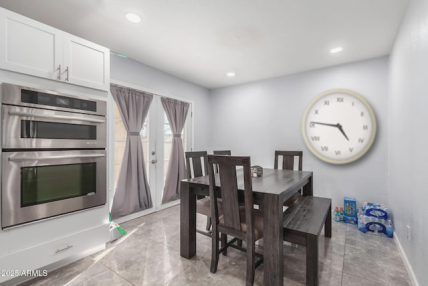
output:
4:46
